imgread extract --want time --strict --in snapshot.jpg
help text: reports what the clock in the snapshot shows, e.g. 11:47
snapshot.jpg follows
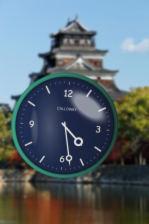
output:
4:28
